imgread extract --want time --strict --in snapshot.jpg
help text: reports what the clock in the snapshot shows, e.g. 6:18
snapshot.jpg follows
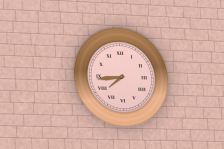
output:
7:44
